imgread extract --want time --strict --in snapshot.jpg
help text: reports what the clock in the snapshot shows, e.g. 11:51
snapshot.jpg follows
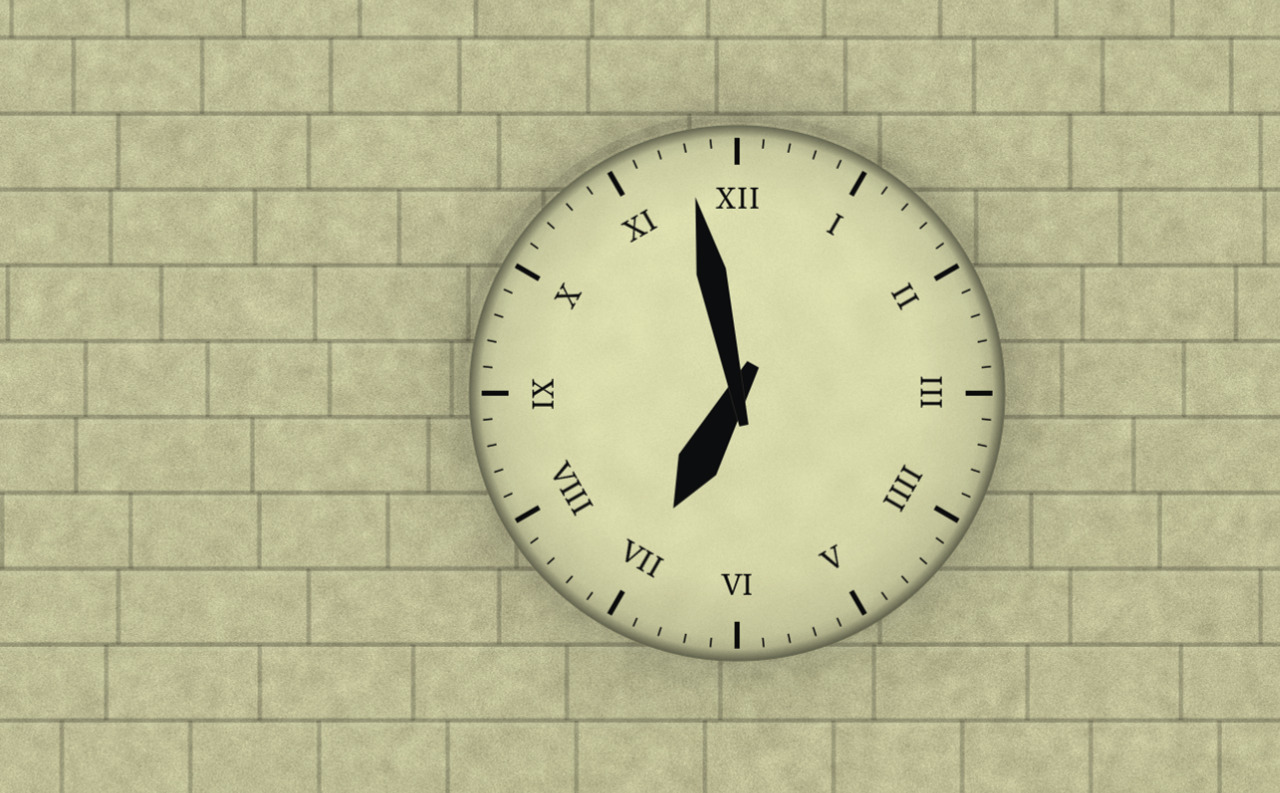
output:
6:58
